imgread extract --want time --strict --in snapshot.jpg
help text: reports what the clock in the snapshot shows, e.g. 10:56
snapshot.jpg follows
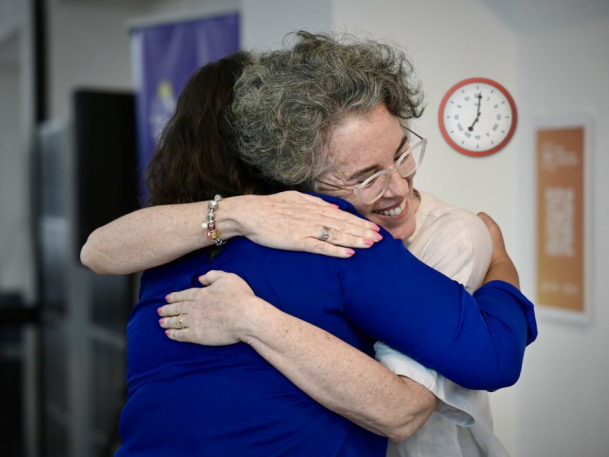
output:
7:01
